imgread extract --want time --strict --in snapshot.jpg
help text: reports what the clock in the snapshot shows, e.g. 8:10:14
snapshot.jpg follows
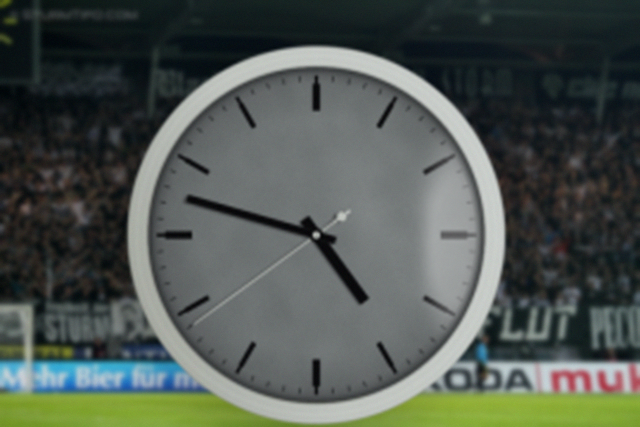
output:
4:47:39
